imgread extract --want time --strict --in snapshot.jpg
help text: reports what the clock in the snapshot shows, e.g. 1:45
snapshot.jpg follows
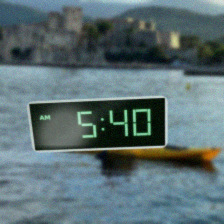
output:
5:40
